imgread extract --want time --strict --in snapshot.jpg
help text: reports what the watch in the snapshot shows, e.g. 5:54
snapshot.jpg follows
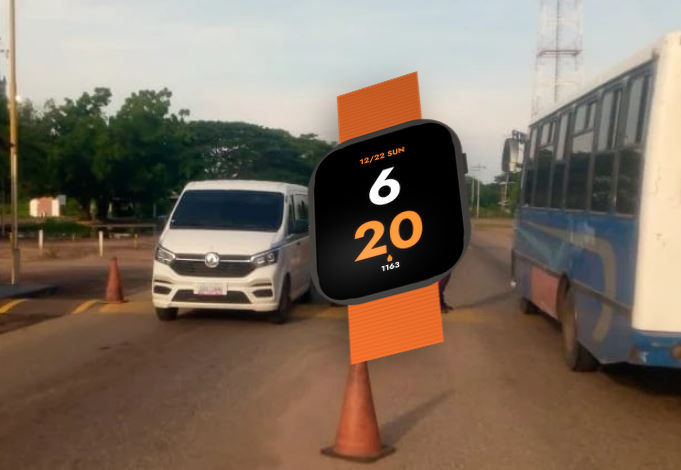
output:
6:20
